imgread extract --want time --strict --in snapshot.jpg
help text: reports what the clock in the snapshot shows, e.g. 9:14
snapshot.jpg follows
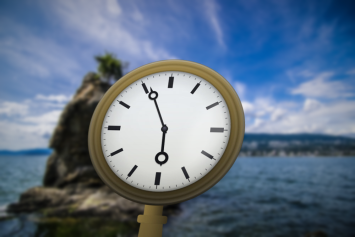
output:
5:56
